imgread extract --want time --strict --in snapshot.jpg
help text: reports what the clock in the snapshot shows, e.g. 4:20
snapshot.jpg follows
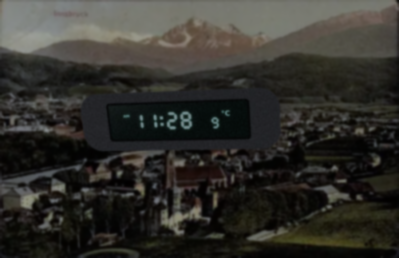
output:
11:28
